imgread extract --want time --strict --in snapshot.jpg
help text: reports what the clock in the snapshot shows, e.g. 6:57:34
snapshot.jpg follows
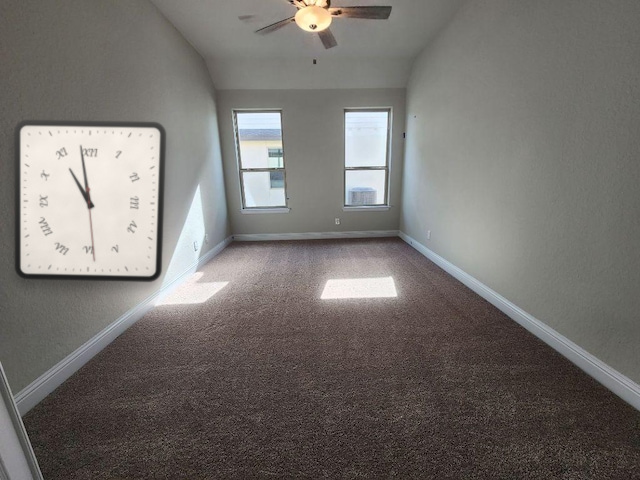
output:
10:58:29
